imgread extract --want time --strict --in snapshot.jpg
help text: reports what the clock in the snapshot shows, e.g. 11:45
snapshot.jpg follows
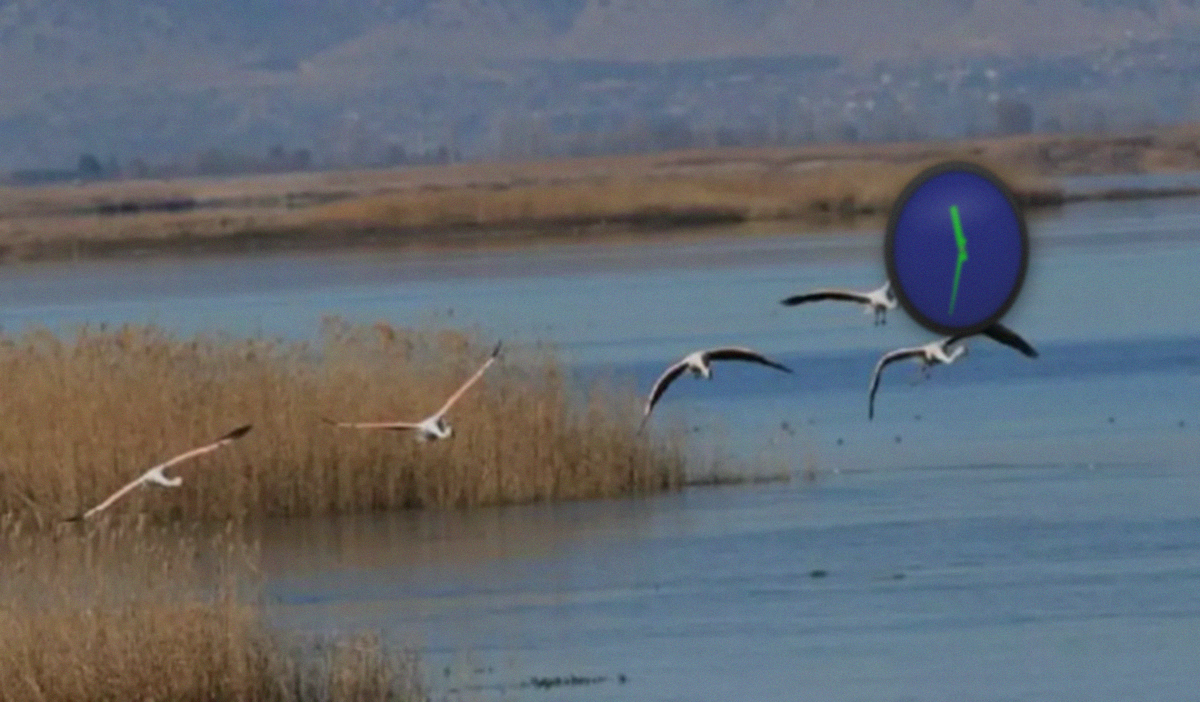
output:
11:32
